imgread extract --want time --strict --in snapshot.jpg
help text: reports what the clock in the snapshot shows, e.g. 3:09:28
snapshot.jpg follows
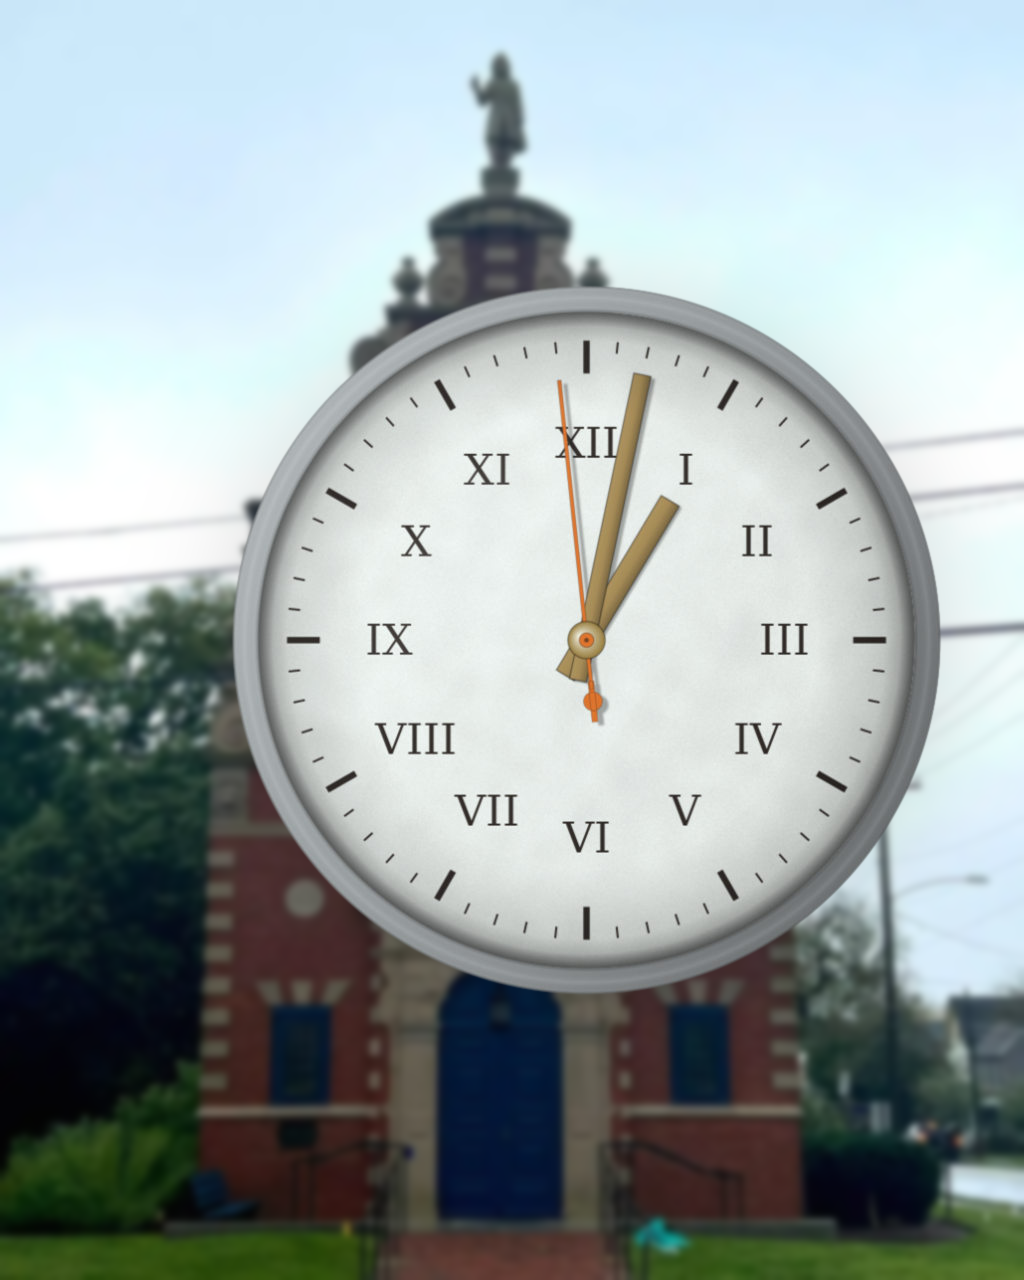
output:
1:01:59
